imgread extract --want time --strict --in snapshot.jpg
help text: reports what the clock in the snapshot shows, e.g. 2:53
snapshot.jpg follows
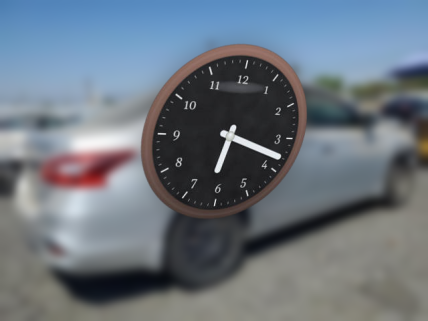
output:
6:18
